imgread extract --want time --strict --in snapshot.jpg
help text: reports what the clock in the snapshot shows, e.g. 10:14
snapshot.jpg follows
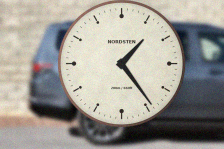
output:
1:24
